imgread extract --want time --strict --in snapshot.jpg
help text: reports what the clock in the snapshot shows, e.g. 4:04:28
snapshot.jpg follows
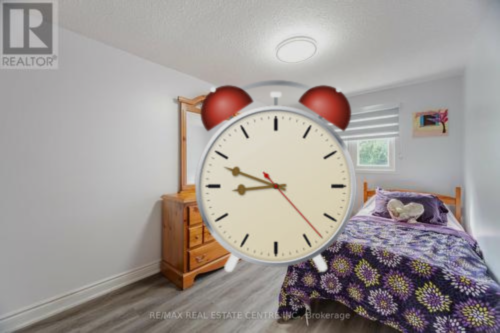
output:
8:48:23
